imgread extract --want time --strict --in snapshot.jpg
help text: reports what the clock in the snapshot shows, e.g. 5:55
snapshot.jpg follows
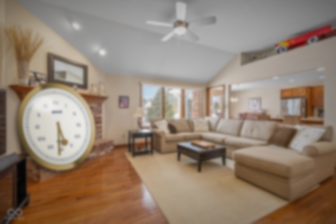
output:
5:31
